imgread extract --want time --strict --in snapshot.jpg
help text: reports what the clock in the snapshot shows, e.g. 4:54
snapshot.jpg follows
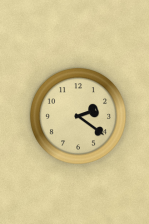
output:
2:21
